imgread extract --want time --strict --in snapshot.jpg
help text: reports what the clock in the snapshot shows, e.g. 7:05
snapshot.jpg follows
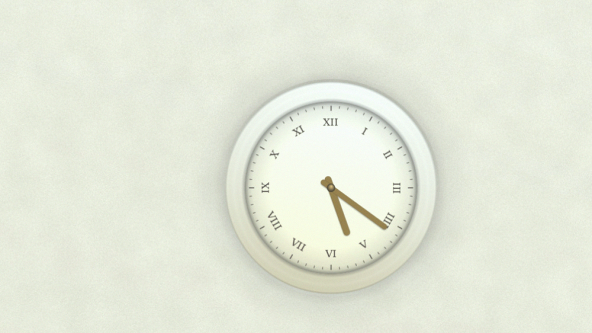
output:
5:21
